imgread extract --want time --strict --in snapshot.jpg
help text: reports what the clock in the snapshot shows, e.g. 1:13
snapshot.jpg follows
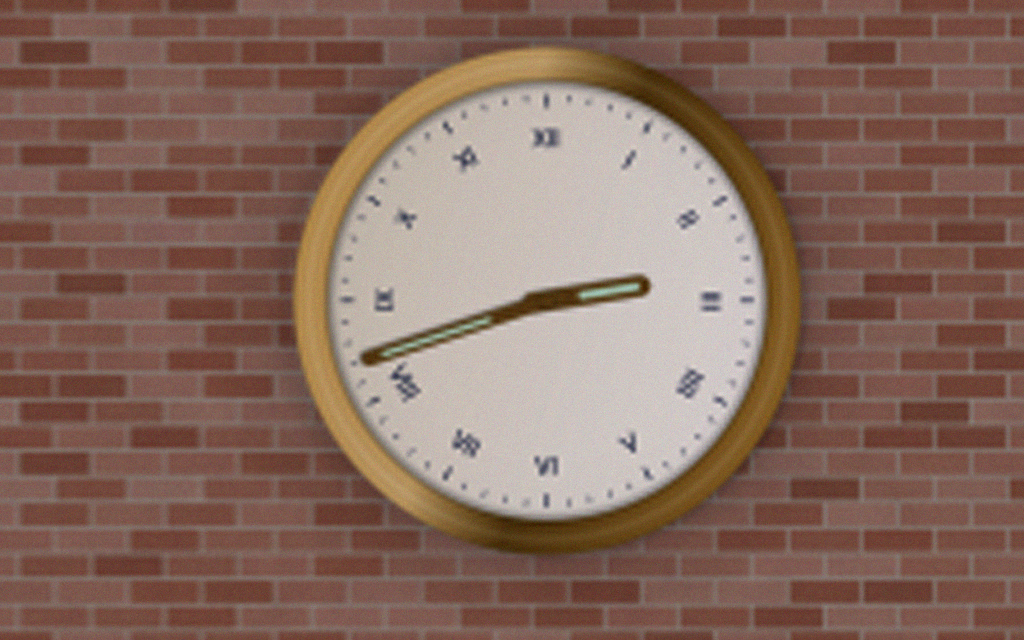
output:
2:42
